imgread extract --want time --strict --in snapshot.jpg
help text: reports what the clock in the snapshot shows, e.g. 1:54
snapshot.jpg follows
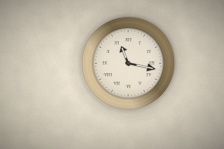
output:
11:17
